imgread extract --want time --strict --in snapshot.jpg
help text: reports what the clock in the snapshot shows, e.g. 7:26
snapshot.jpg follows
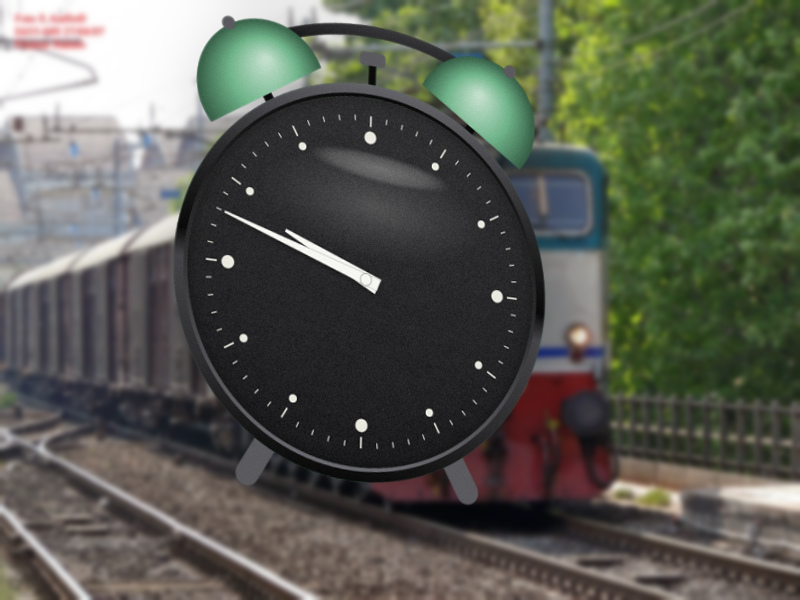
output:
9:48
